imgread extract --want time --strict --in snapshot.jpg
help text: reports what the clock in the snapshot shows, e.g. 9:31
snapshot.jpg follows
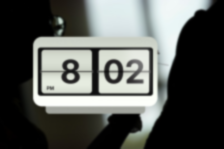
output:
8:02
